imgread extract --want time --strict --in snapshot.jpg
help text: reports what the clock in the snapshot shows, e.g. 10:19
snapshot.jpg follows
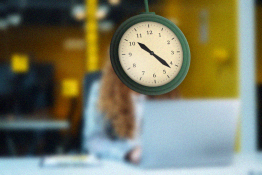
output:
10:22
